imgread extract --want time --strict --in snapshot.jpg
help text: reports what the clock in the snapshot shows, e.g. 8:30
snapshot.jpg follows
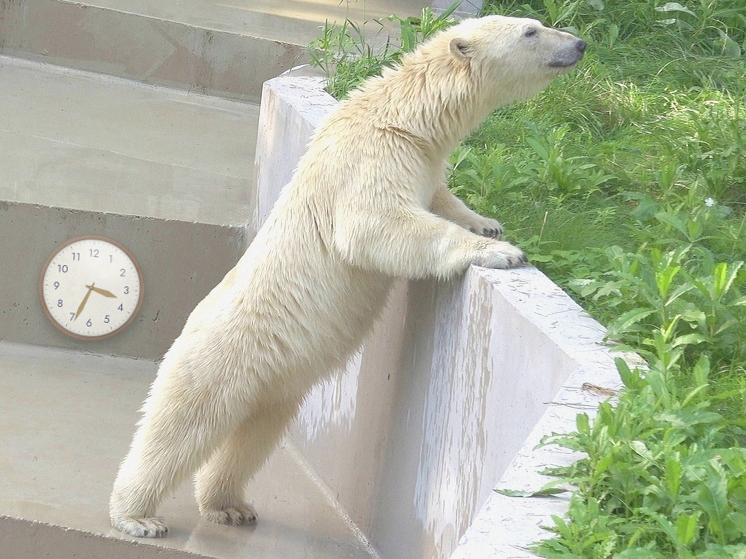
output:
3:34
